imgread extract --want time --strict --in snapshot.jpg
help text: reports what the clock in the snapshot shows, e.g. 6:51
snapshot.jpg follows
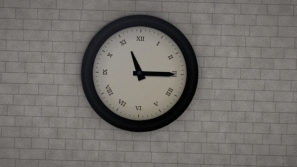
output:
11:15
